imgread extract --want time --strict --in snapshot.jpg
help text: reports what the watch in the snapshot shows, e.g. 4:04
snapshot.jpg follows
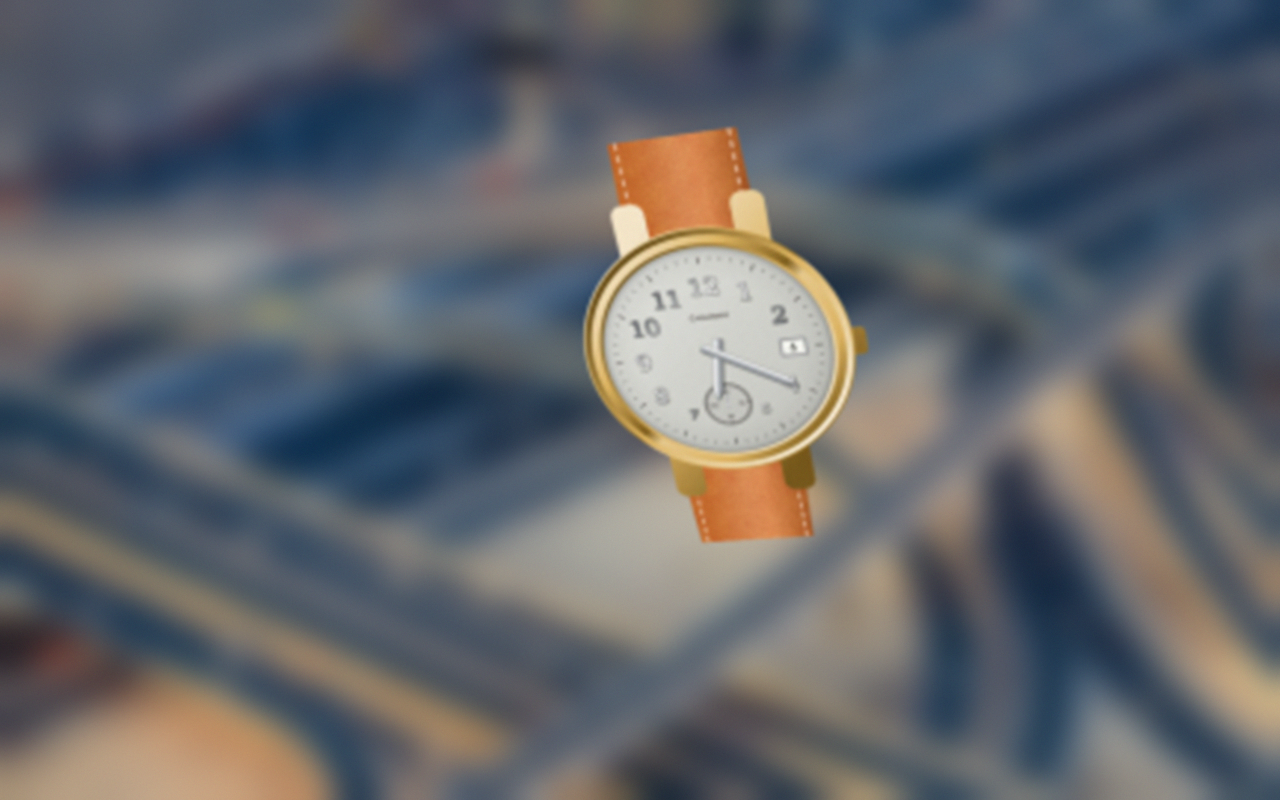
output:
6:20
